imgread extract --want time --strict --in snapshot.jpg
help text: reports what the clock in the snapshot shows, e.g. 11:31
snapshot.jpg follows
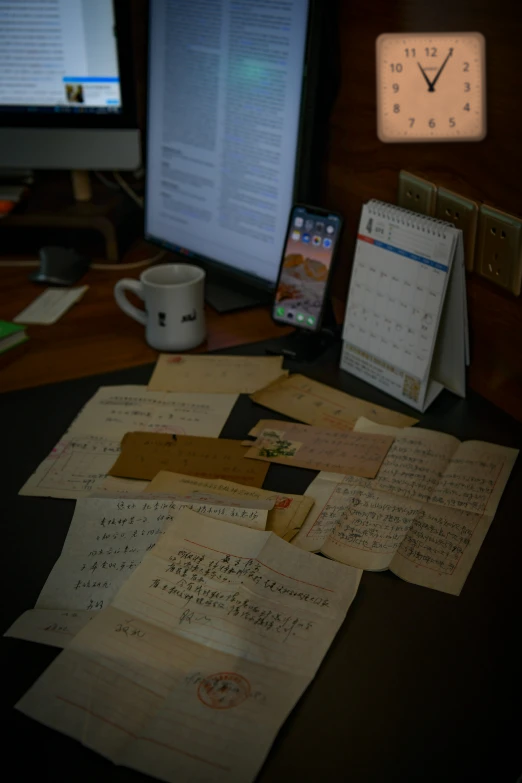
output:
11:05
